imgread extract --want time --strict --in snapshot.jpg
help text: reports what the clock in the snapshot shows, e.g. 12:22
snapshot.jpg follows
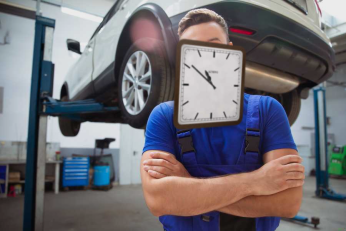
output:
10:51
